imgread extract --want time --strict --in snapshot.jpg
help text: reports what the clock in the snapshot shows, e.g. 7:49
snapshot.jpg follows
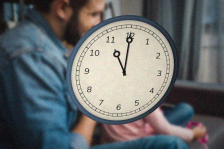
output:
11:00
